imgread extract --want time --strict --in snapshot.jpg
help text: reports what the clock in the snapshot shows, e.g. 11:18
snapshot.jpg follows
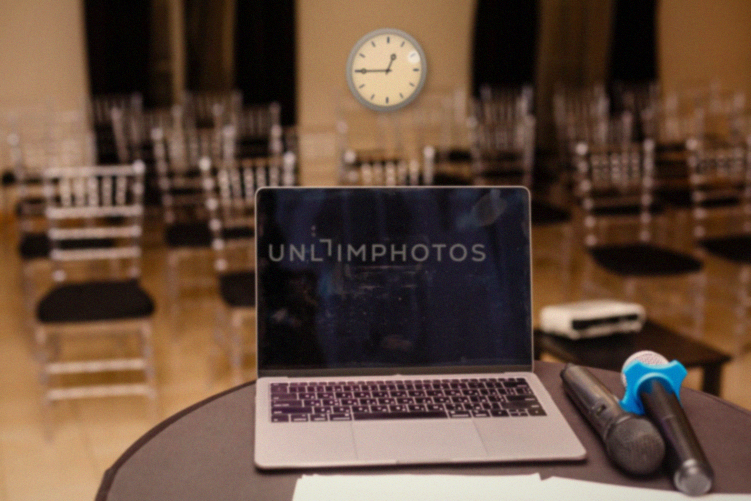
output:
12:45
